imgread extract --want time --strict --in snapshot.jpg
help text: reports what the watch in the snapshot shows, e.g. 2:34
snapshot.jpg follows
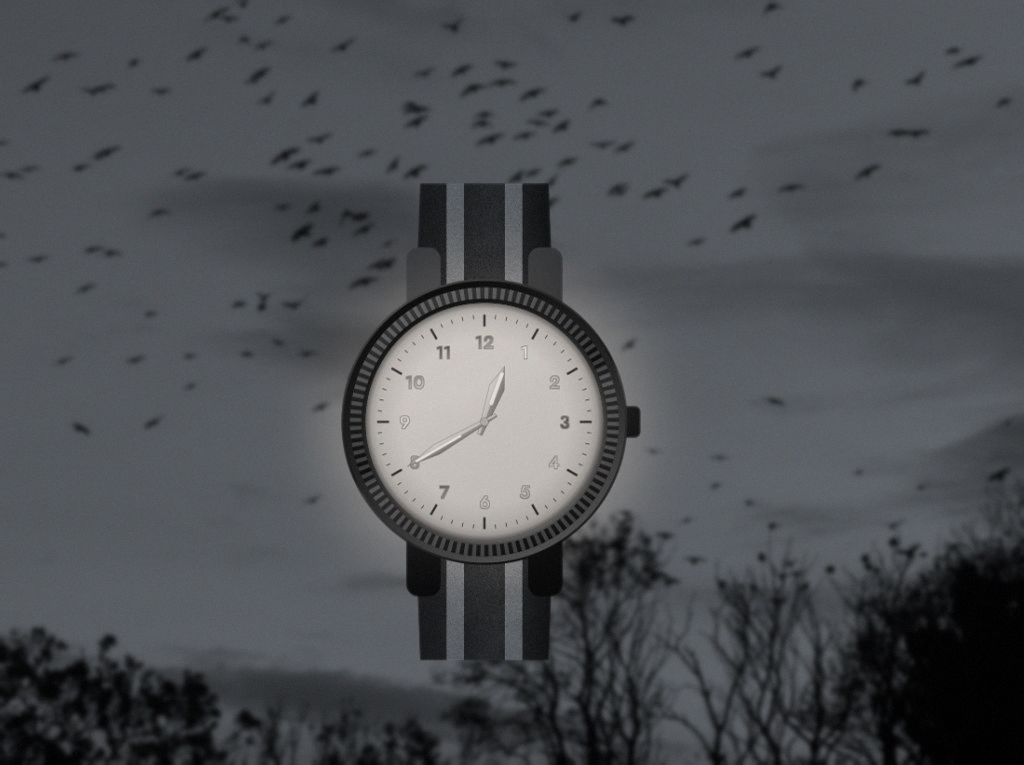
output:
12:40
